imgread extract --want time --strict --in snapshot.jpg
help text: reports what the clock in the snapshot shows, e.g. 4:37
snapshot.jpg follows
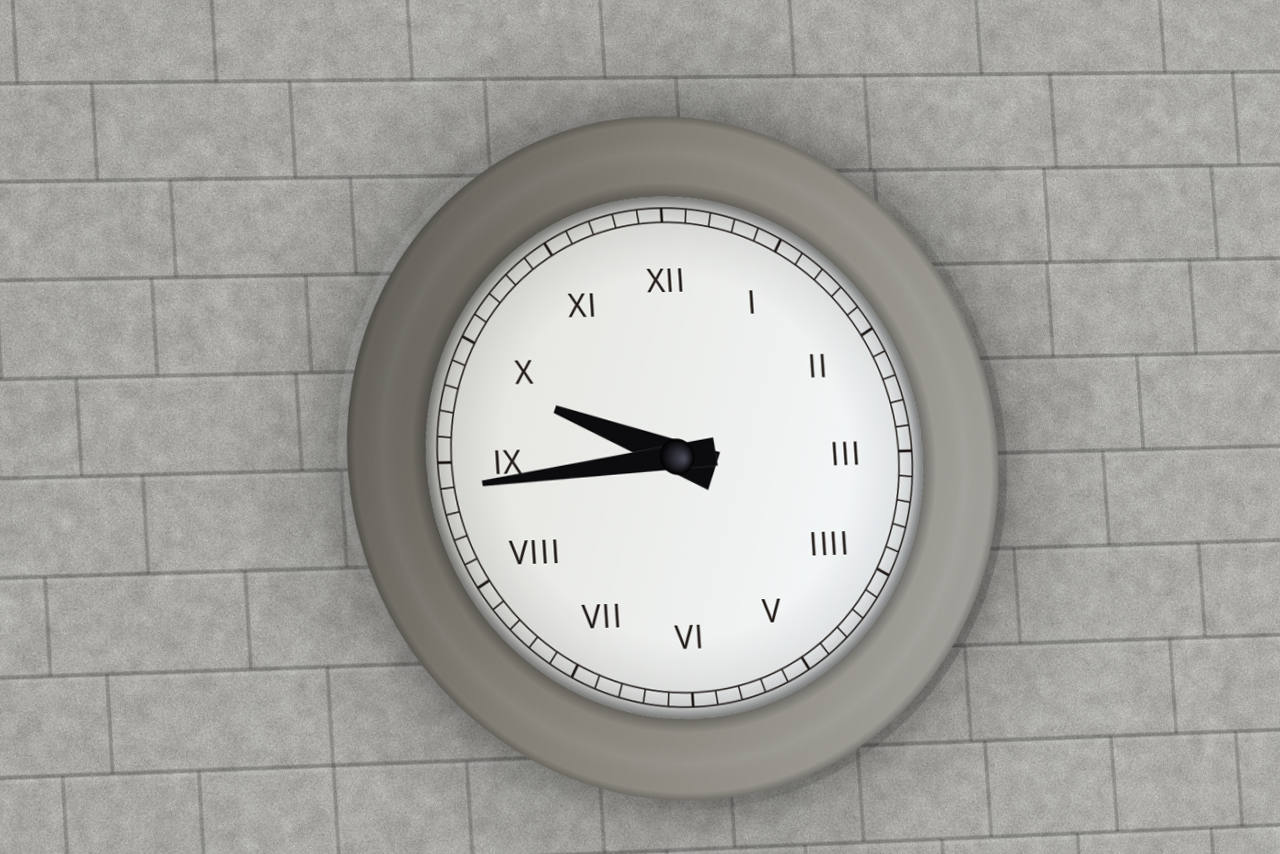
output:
9:44
